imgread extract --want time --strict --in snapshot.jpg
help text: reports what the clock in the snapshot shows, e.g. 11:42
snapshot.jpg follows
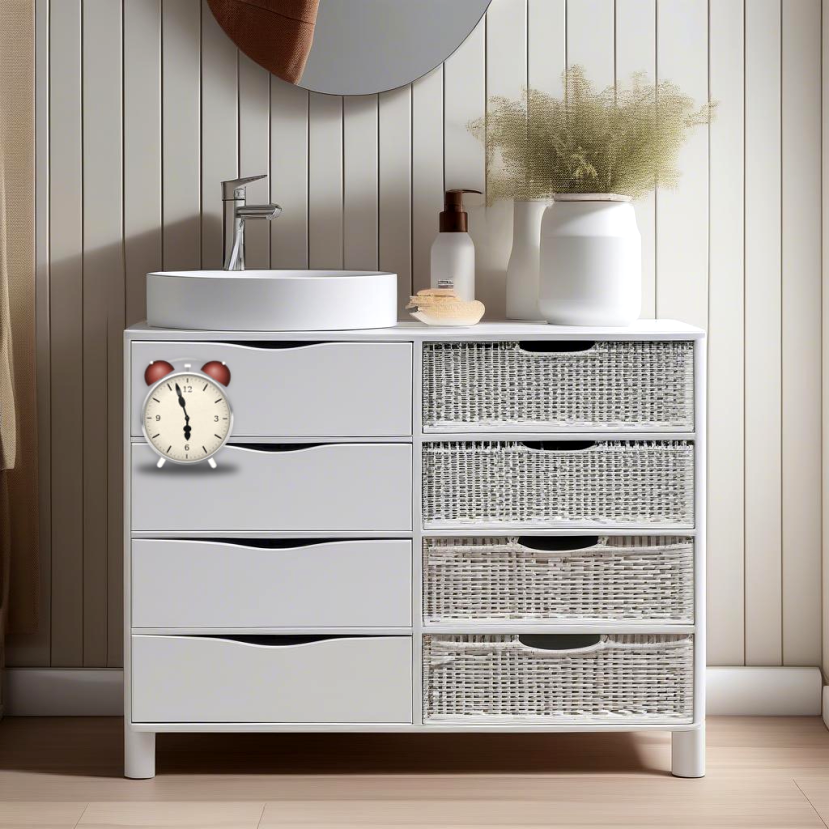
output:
5:57
